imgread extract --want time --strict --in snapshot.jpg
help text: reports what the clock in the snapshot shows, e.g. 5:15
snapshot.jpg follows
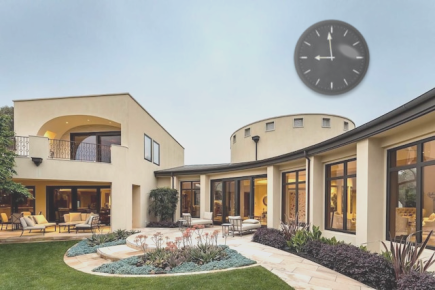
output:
8:59
